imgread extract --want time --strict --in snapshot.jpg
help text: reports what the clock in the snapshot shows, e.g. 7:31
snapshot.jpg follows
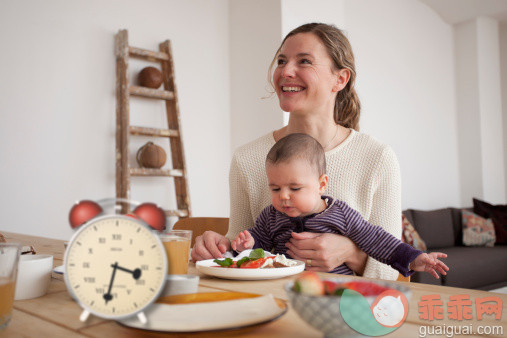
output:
3:32
